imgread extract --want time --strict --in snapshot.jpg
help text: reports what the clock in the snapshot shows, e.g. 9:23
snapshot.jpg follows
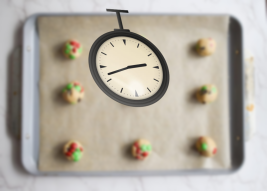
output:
2:42
